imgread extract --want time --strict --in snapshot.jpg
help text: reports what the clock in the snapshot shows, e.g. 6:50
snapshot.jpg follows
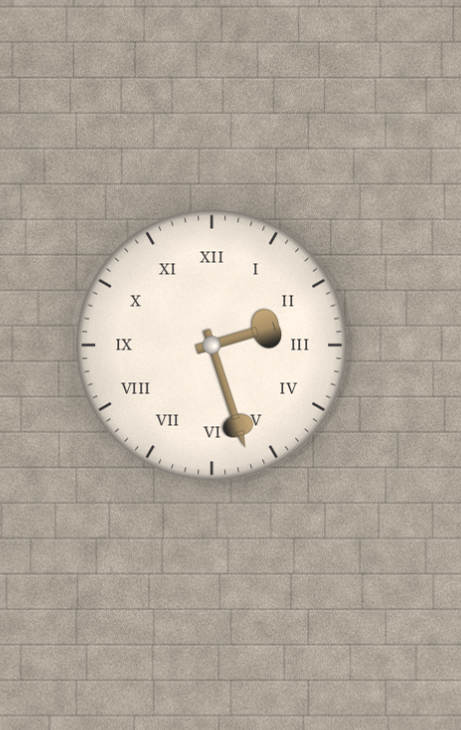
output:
2:27
